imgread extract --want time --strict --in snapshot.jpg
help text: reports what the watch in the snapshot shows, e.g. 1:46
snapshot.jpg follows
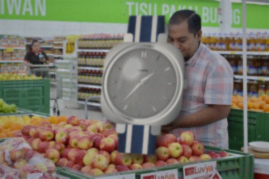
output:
1:37
